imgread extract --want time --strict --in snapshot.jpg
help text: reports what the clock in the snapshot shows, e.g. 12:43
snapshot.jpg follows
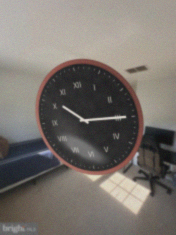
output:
10:15
